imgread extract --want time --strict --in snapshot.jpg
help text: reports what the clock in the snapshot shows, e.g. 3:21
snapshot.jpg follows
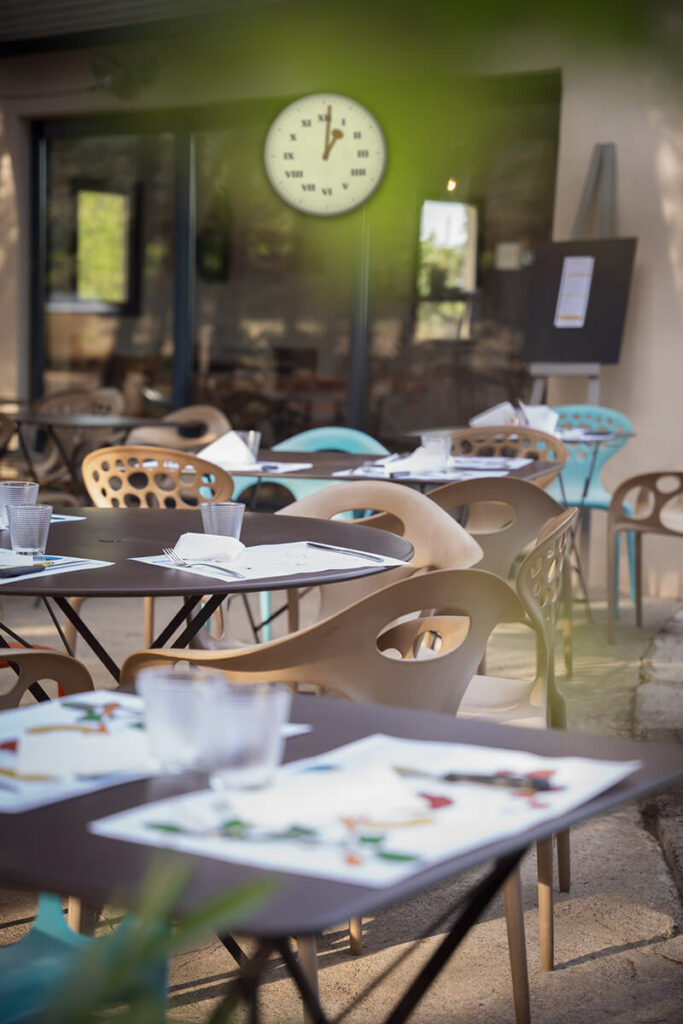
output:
1:01
